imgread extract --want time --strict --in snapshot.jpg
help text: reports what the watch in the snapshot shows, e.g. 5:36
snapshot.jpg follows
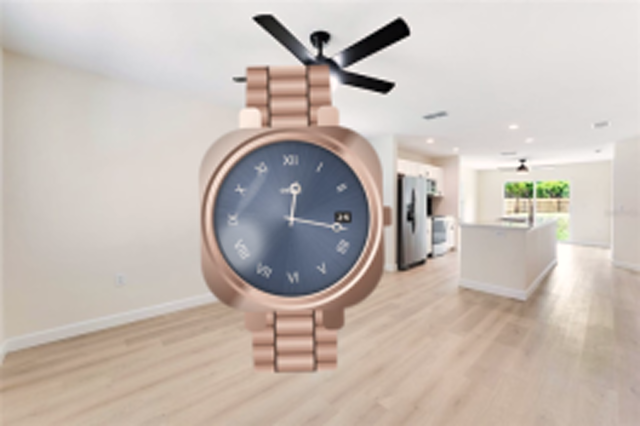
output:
12:17
